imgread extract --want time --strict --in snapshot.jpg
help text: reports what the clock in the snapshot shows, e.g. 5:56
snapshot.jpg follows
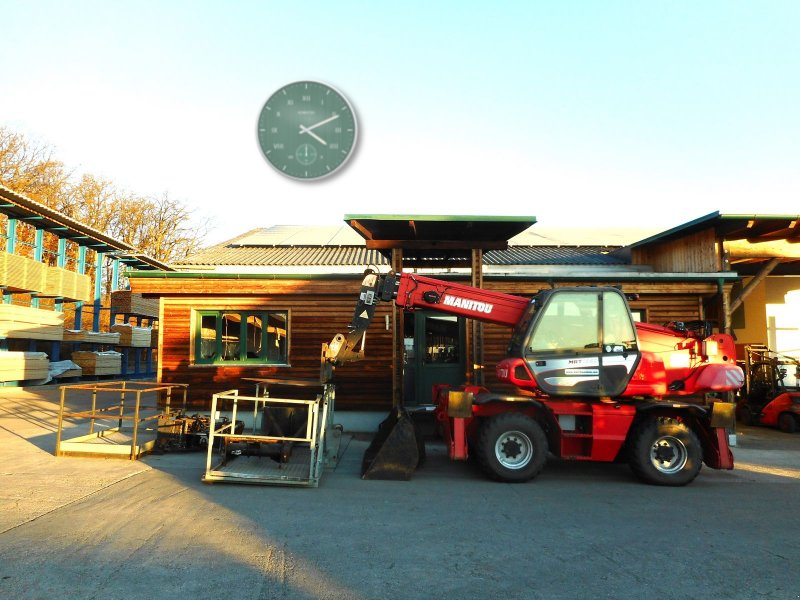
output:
4:11
